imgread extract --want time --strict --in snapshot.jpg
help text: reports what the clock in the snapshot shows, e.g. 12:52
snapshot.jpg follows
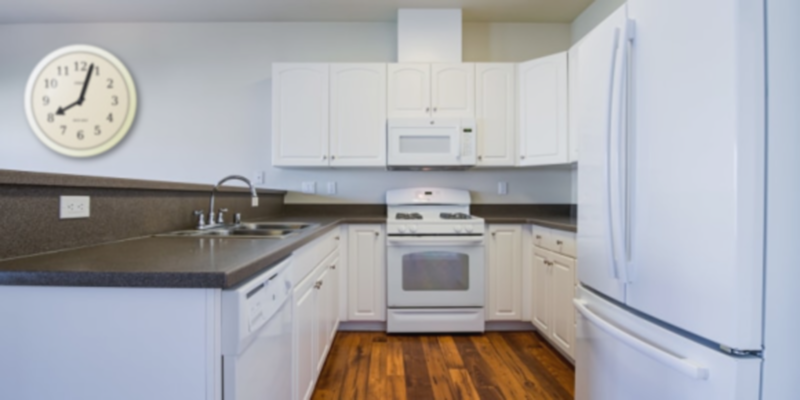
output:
8:03
